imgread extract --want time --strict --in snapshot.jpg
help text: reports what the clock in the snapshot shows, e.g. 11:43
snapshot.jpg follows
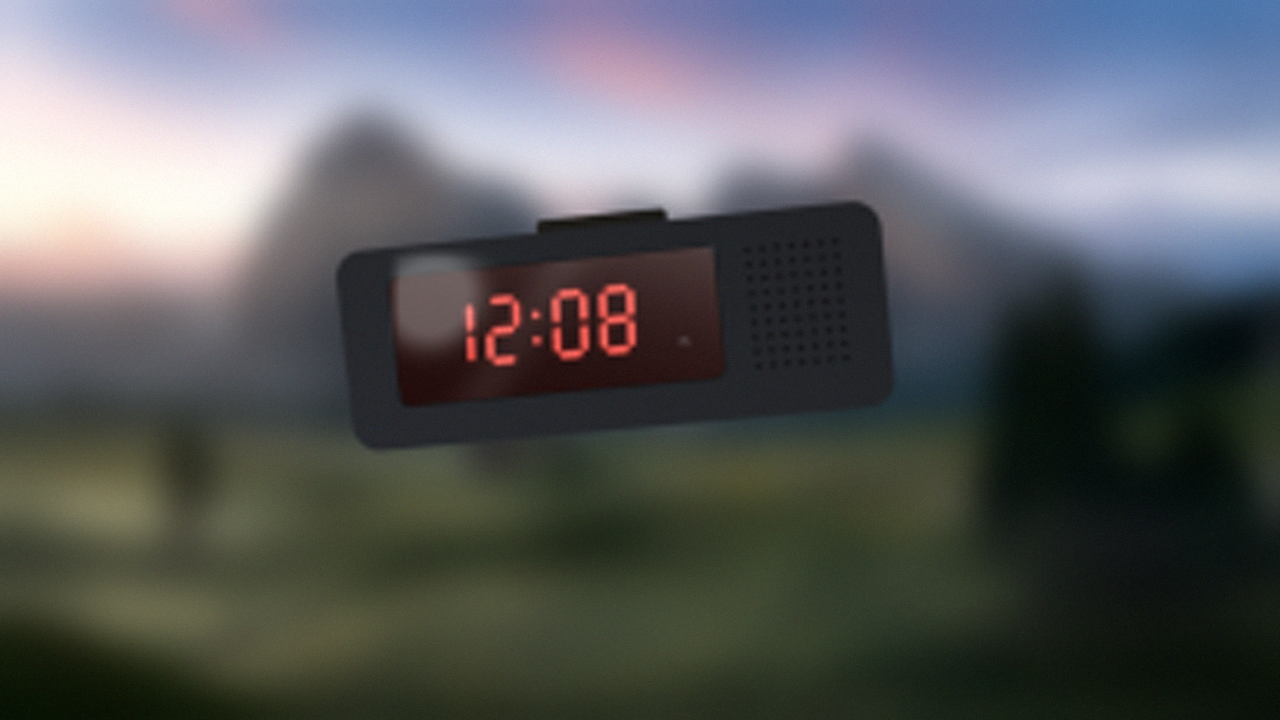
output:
12:08
